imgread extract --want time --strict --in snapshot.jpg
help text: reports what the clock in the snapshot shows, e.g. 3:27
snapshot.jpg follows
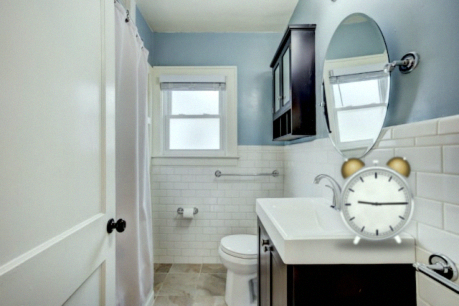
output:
9:15
